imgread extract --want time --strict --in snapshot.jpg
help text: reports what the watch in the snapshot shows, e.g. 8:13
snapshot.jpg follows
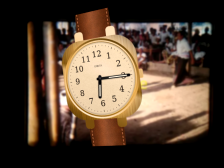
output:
6:15
